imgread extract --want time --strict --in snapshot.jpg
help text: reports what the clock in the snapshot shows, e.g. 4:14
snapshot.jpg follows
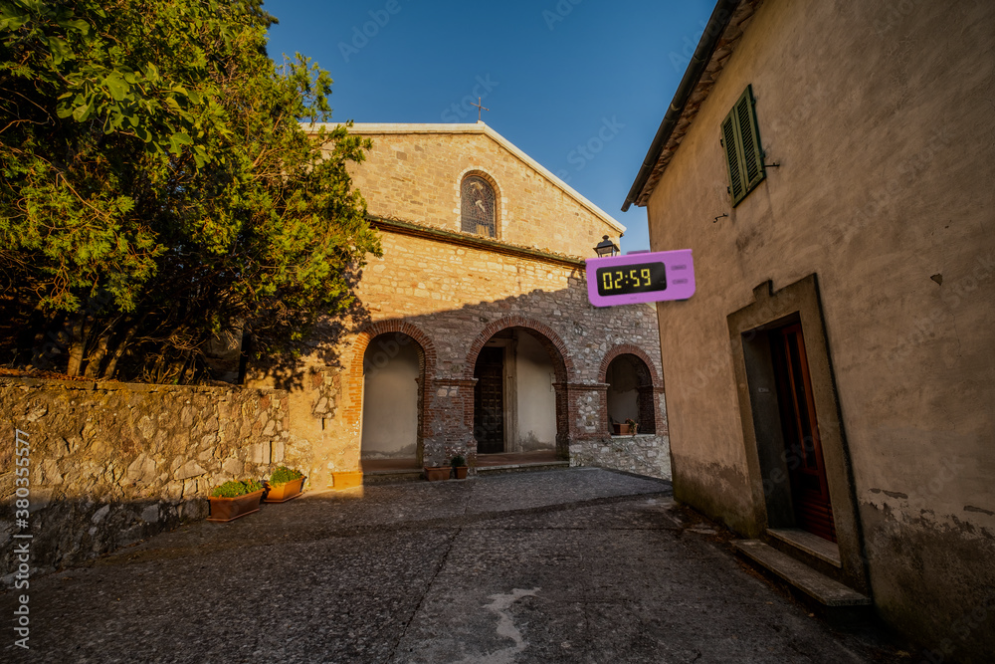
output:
2:59
